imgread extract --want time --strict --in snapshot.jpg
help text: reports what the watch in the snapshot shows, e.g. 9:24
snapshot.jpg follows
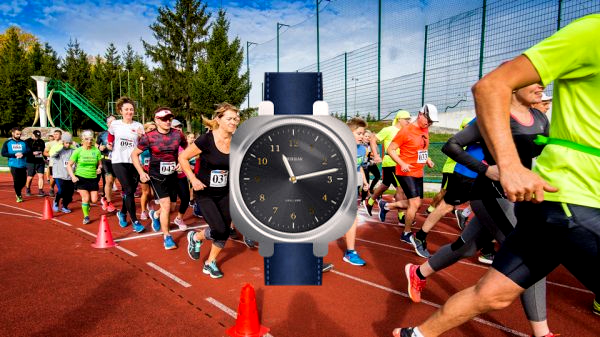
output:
11:13
